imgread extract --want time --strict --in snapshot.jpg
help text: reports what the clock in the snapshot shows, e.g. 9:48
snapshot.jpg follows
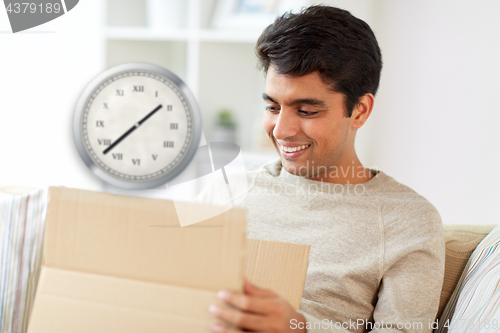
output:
1:38
